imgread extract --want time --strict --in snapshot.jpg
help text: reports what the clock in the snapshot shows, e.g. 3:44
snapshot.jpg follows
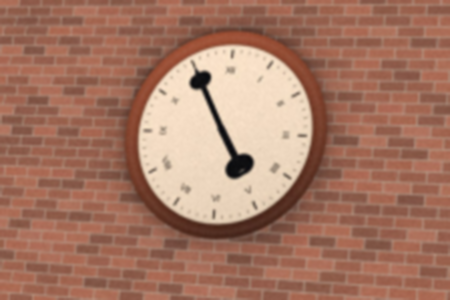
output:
4:55
